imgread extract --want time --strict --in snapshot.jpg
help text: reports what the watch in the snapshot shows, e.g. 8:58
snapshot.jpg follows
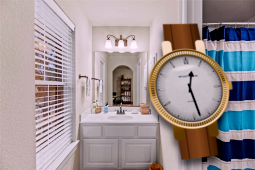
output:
12:28
